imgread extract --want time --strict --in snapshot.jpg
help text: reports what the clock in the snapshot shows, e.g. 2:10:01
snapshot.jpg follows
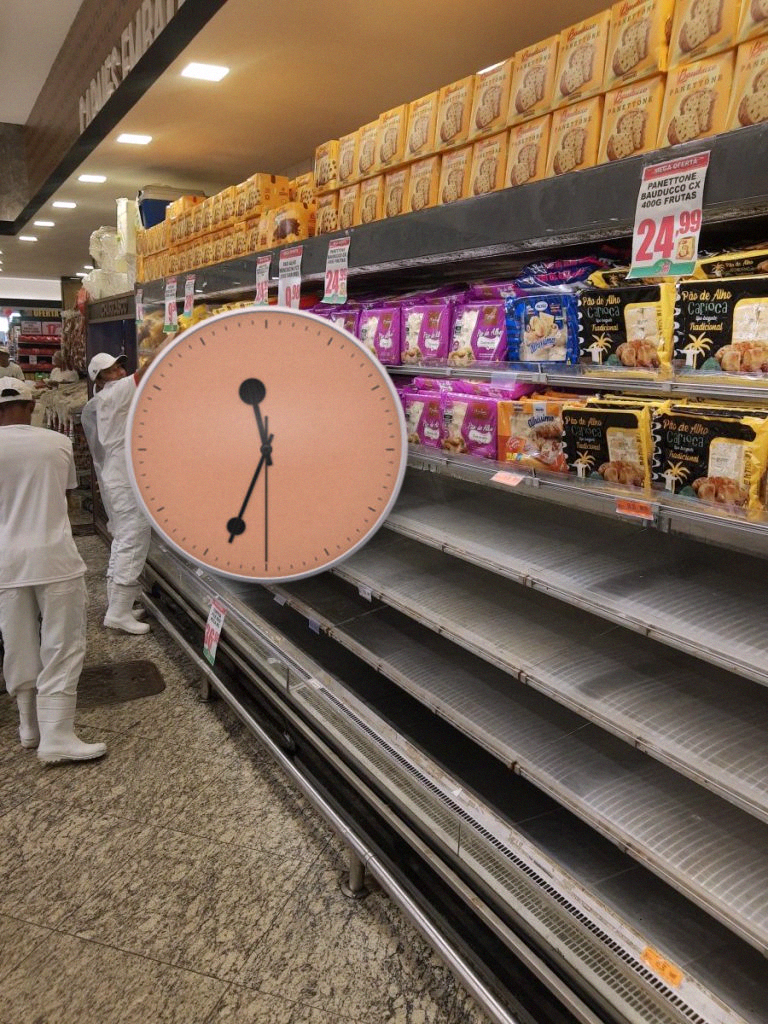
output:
11:33:30
